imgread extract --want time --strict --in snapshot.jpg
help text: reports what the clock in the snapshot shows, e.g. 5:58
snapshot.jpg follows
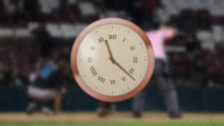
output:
11:22
